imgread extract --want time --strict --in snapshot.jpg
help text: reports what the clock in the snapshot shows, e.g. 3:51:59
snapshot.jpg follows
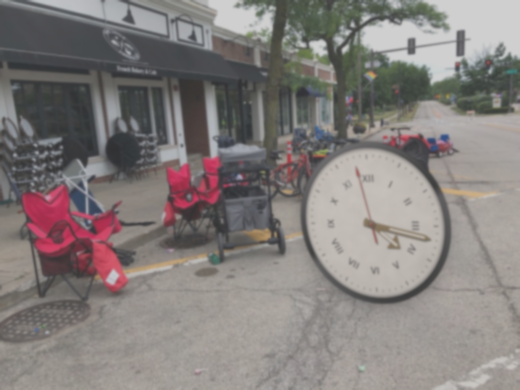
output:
4:16:58
